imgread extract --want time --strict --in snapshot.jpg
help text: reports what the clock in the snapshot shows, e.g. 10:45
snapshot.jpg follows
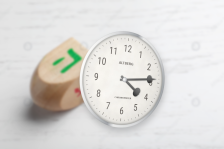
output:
4:14
